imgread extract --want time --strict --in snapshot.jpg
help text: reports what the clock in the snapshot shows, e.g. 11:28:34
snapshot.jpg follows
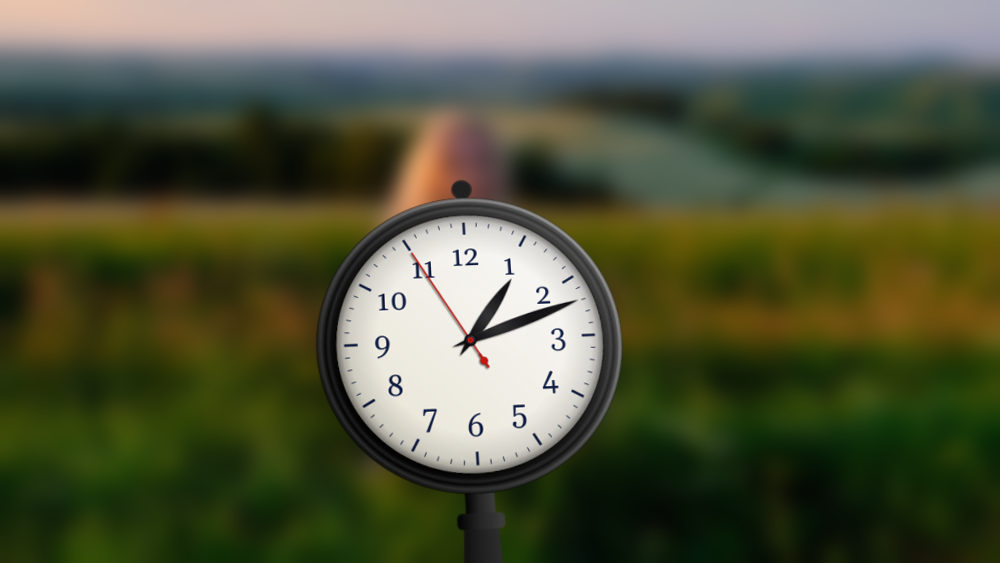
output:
1:11:55
